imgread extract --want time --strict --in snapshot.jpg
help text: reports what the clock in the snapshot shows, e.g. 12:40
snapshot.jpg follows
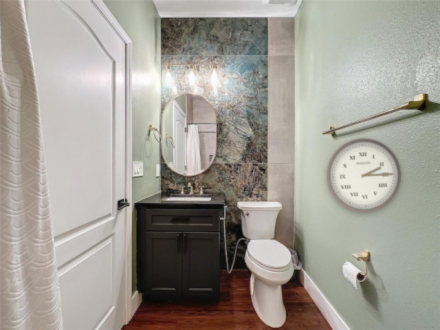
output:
2:15
